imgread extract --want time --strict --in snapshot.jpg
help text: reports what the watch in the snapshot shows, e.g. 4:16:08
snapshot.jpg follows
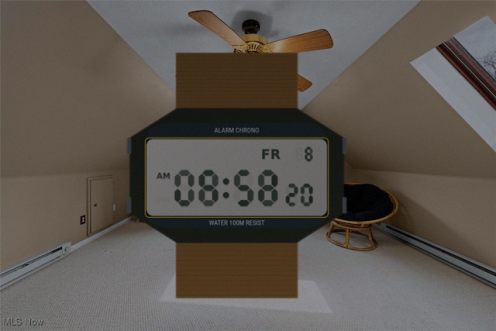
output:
8:58:20
